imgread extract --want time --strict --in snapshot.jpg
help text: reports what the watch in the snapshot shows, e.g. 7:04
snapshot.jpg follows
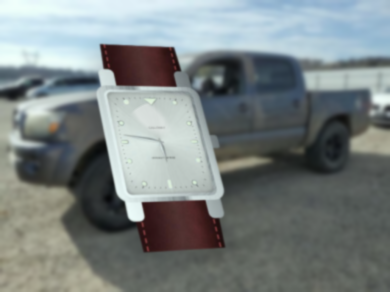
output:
5:47
